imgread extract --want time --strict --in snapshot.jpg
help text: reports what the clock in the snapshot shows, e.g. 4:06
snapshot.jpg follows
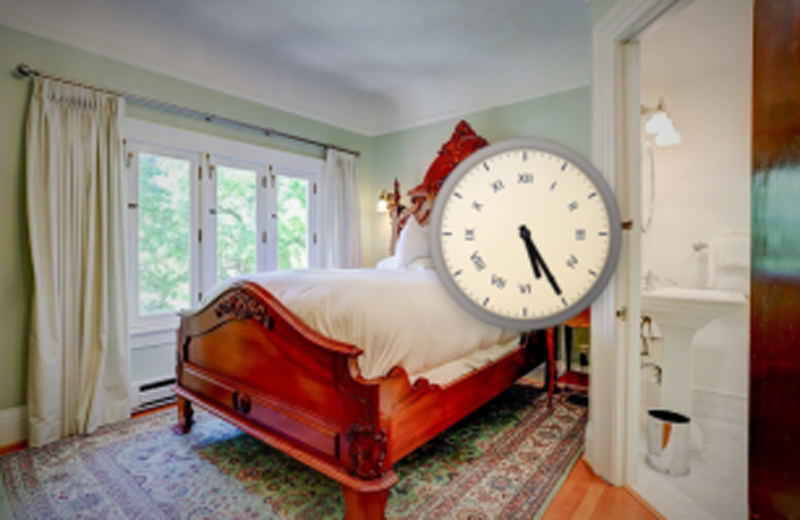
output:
5:25
